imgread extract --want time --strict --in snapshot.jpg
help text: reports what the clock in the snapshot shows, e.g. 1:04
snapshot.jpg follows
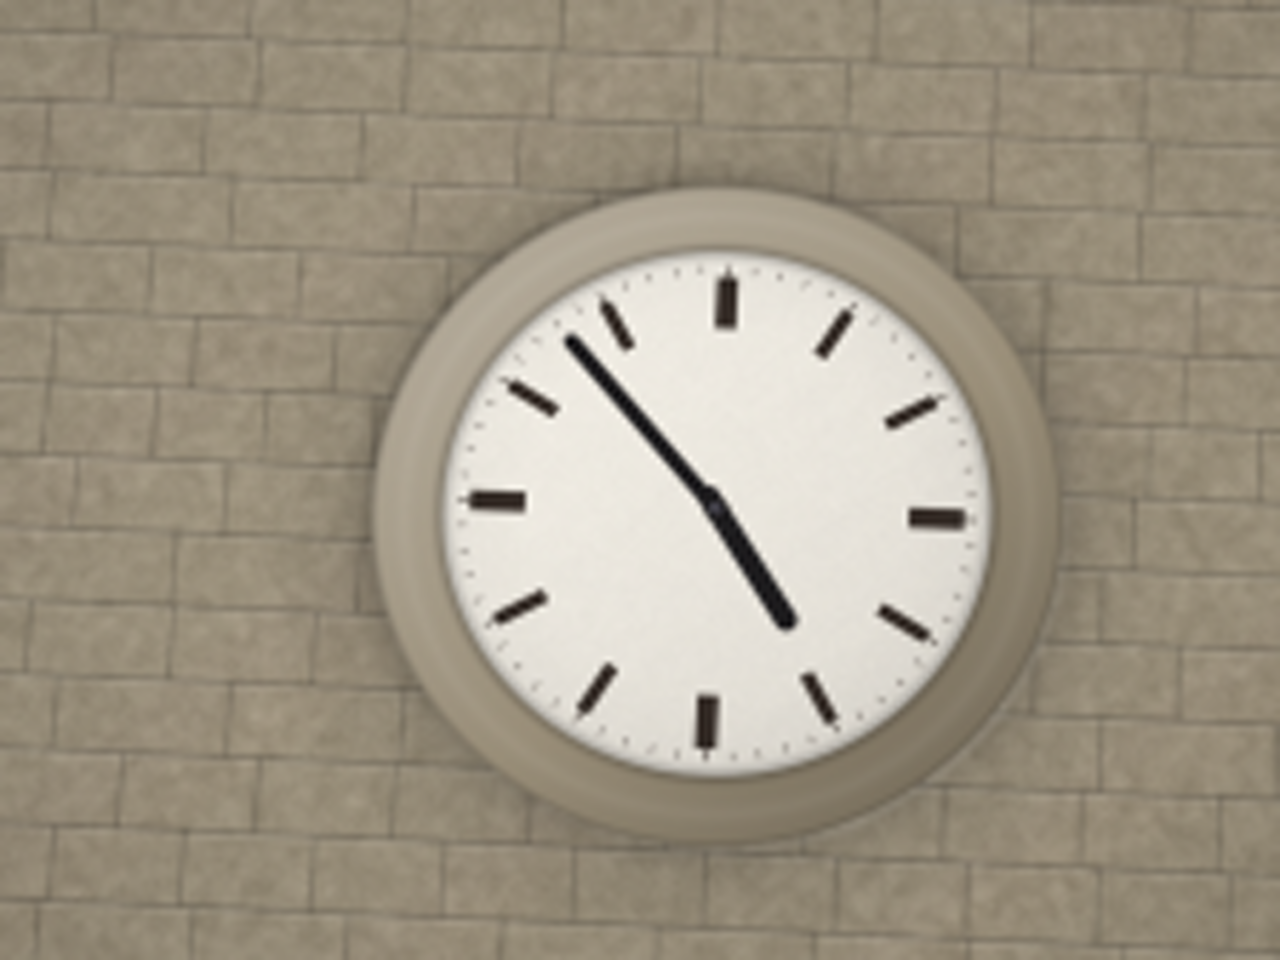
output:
4:53
